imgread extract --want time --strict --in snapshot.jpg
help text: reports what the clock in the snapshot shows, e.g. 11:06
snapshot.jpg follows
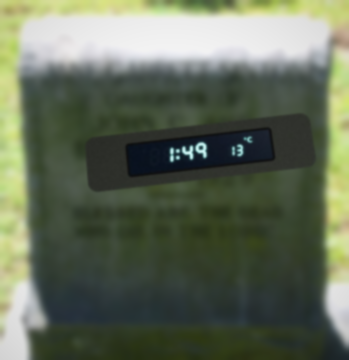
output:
1:49
